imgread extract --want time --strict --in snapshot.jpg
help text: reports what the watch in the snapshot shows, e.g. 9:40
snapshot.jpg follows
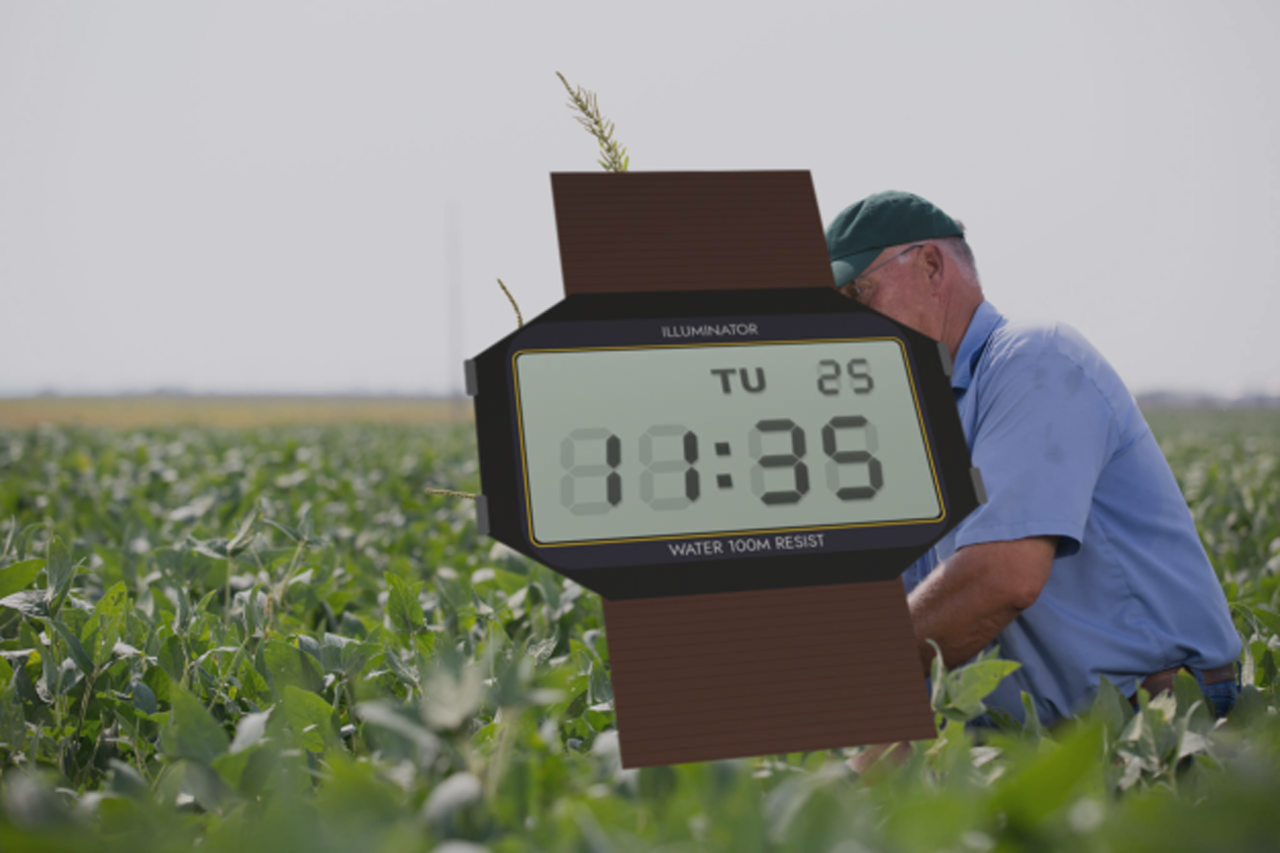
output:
11:35
